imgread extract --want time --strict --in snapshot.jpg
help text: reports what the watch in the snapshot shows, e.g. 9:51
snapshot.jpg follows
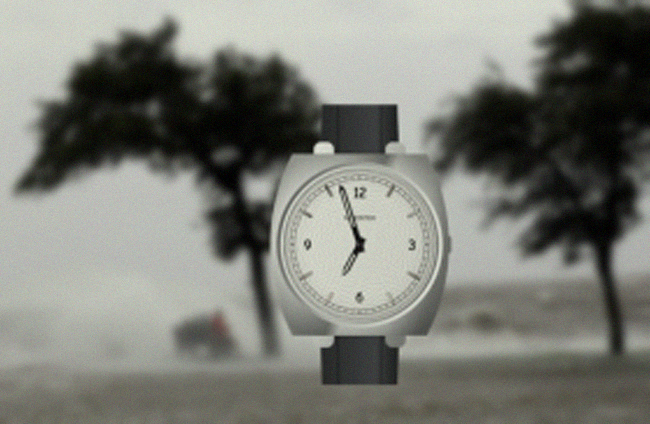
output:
6:57
